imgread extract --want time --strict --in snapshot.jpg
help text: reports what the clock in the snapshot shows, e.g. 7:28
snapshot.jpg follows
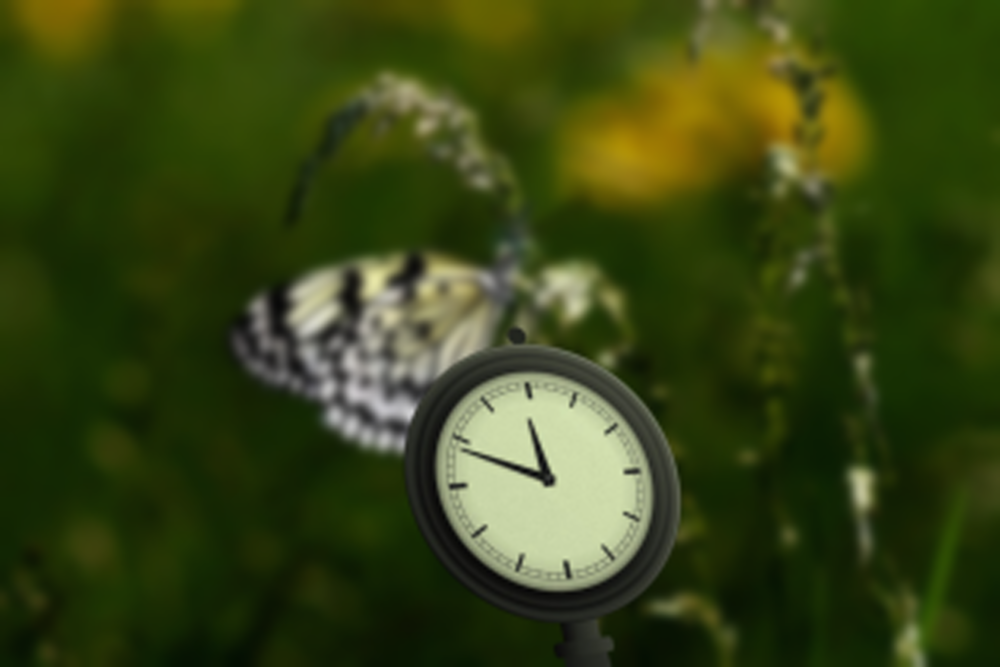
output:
11:49
